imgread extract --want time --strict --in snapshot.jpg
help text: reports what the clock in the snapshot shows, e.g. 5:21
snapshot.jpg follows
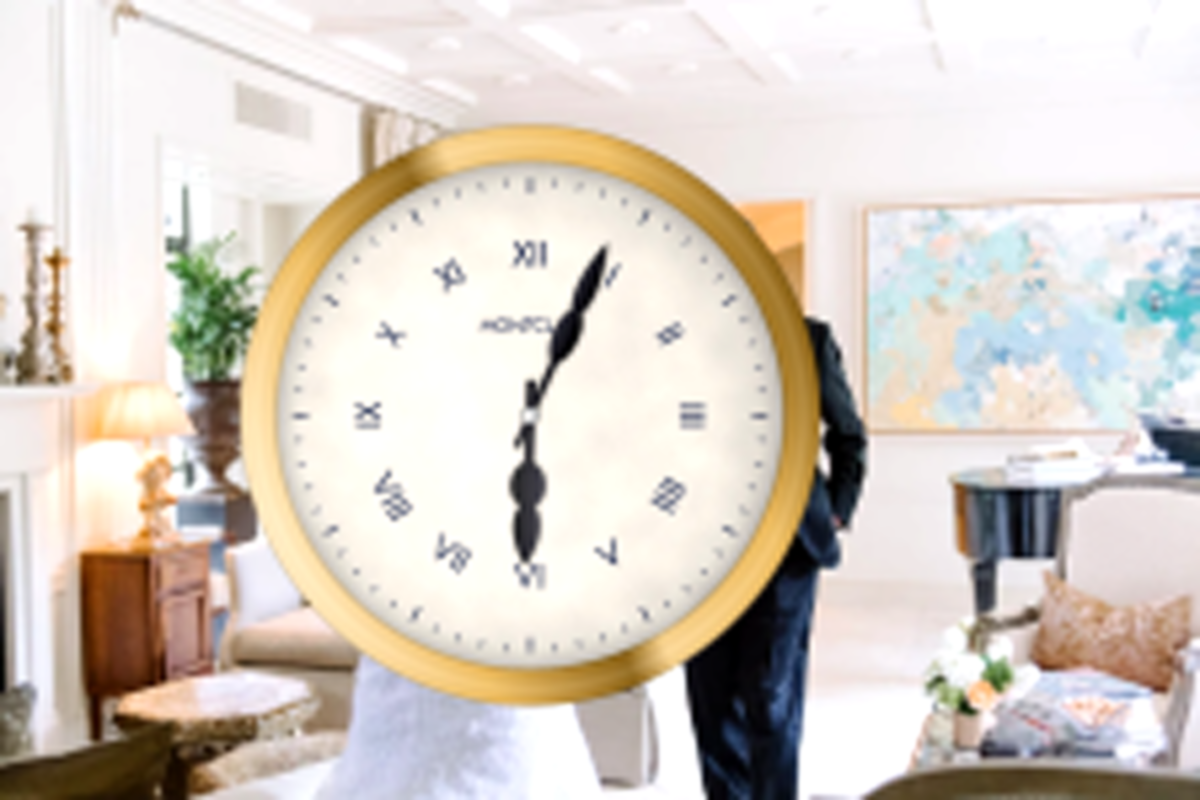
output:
6:04
